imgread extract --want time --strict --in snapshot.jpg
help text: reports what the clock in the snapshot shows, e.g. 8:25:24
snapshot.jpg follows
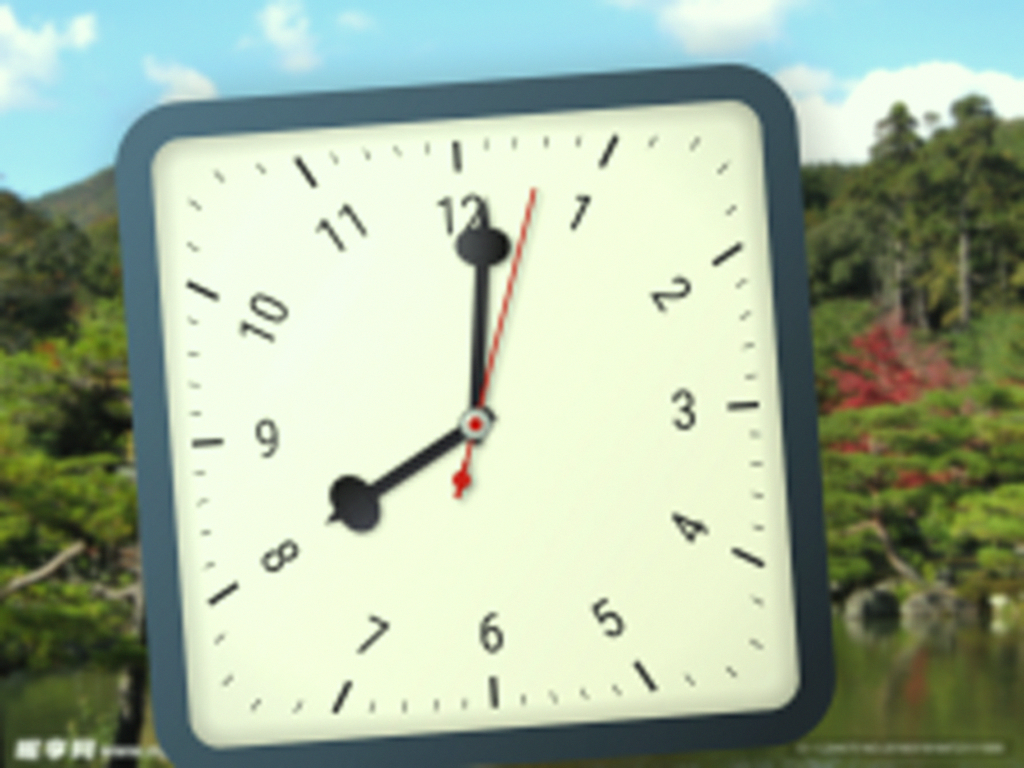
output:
8:01:03
